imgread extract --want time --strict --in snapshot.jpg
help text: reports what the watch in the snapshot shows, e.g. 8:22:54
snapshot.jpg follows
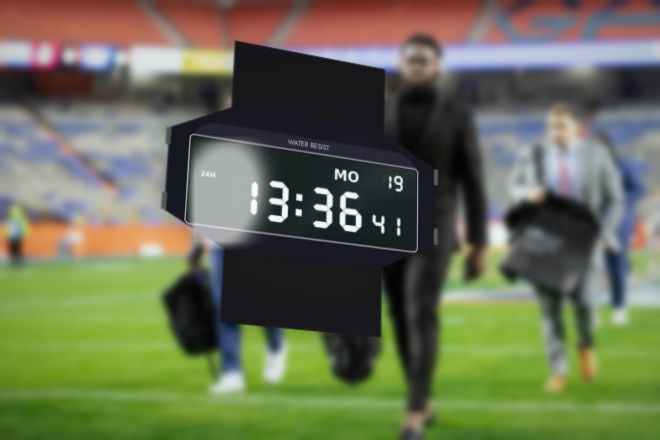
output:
13:36:41
